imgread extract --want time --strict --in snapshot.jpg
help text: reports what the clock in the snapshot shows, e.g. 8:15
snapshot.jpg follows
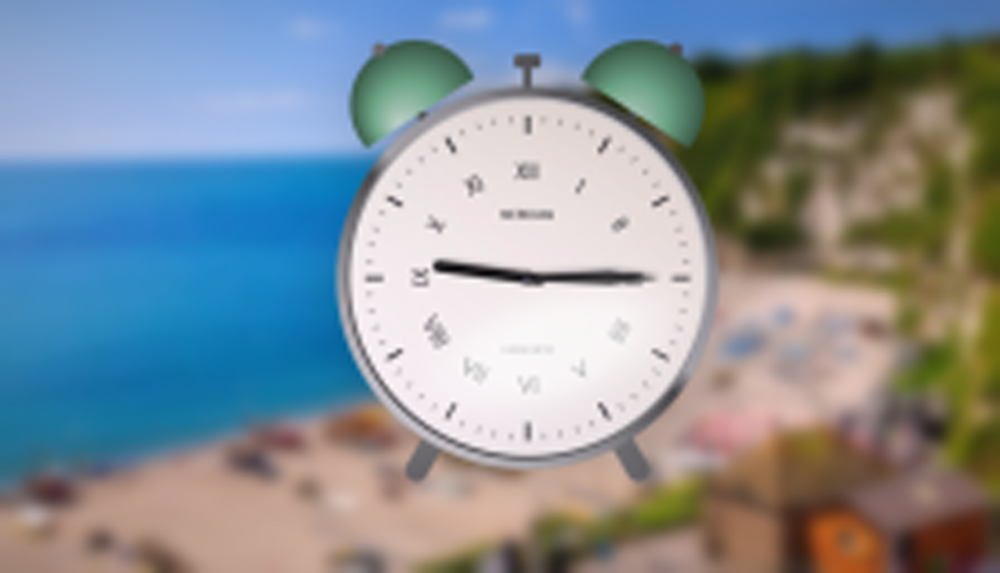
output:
9:15
